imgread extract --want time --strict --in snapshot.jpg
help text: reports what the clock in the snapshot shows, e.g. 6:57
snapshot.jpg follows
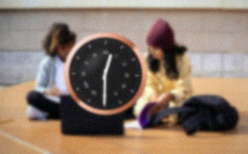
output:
12:30
